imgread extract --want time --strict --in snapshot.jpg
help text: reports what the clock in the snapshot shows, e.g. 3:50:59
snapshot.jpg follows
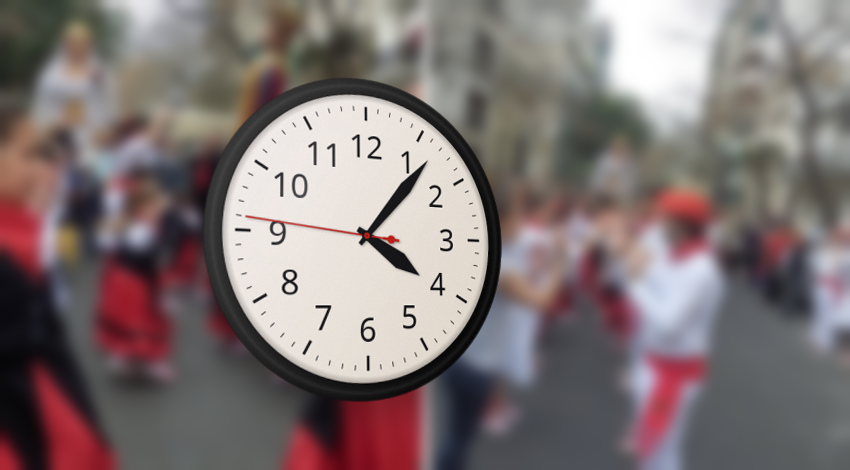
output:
4:06:46
